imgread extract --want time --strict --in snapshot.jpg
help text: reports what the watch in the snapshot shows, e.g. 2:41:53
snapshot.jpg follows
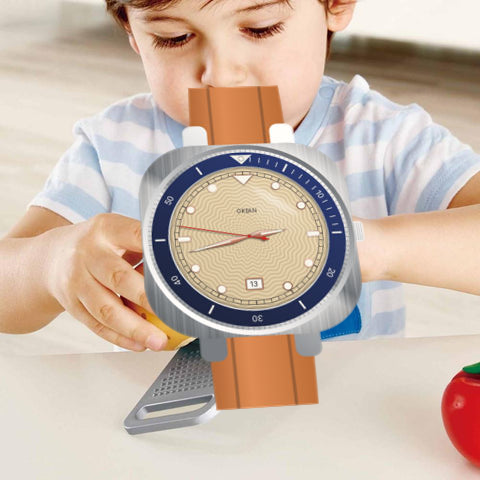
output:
2:42:47
